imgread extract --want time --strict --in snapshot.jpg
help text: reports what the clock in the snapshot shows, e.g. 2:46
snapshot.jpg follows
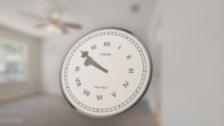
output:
9:51
